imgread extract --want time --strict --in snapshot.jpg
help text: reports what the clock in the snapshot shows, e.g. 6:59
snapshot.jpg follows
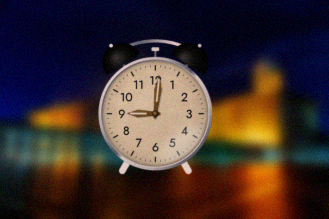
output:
9:01
